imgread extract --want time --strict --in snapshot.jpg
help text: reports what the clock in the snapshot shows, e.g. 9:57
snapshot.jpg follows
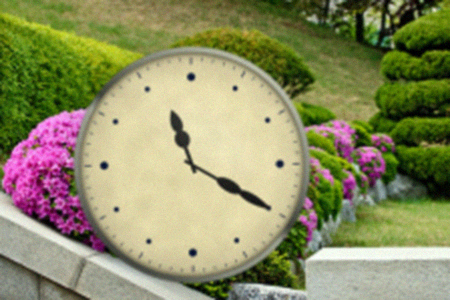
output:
11:20
